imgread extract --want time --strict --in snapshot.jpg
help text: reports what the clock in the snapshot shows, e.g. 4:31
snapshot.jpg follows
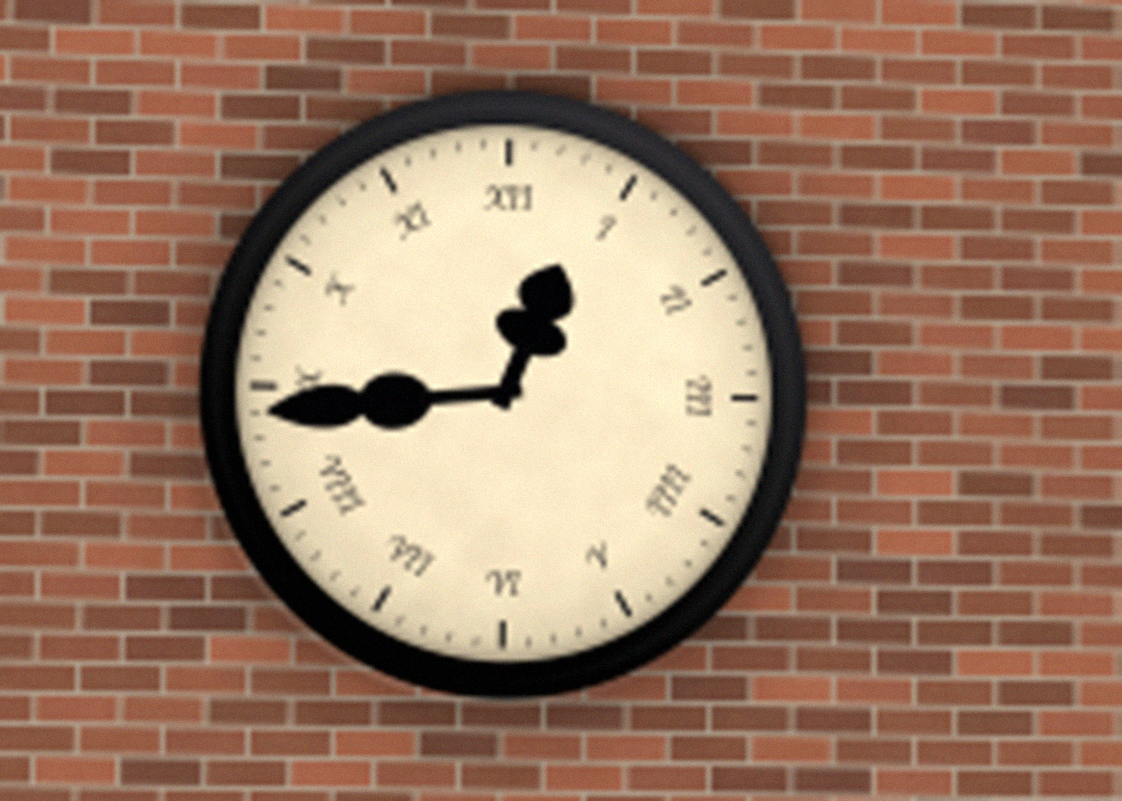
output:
12:44
